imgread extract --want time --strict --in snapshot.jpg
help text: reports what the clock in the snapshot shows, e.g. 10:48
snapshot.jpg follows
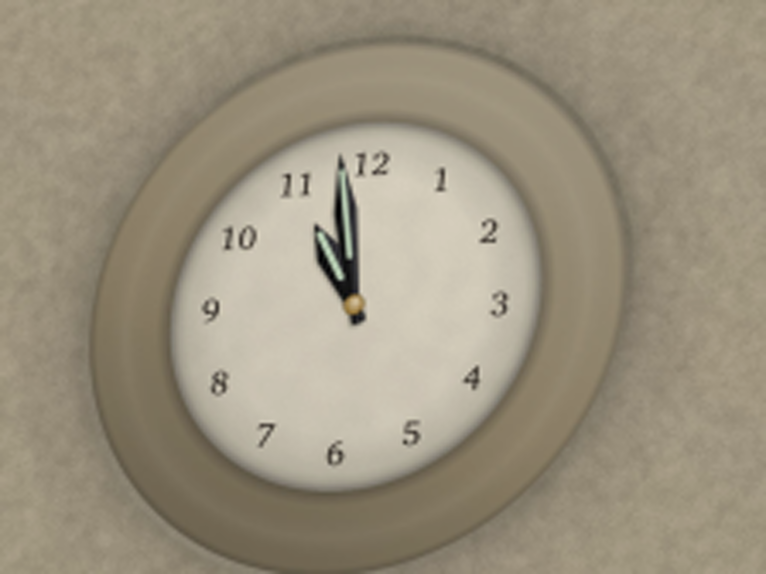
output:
10:58
